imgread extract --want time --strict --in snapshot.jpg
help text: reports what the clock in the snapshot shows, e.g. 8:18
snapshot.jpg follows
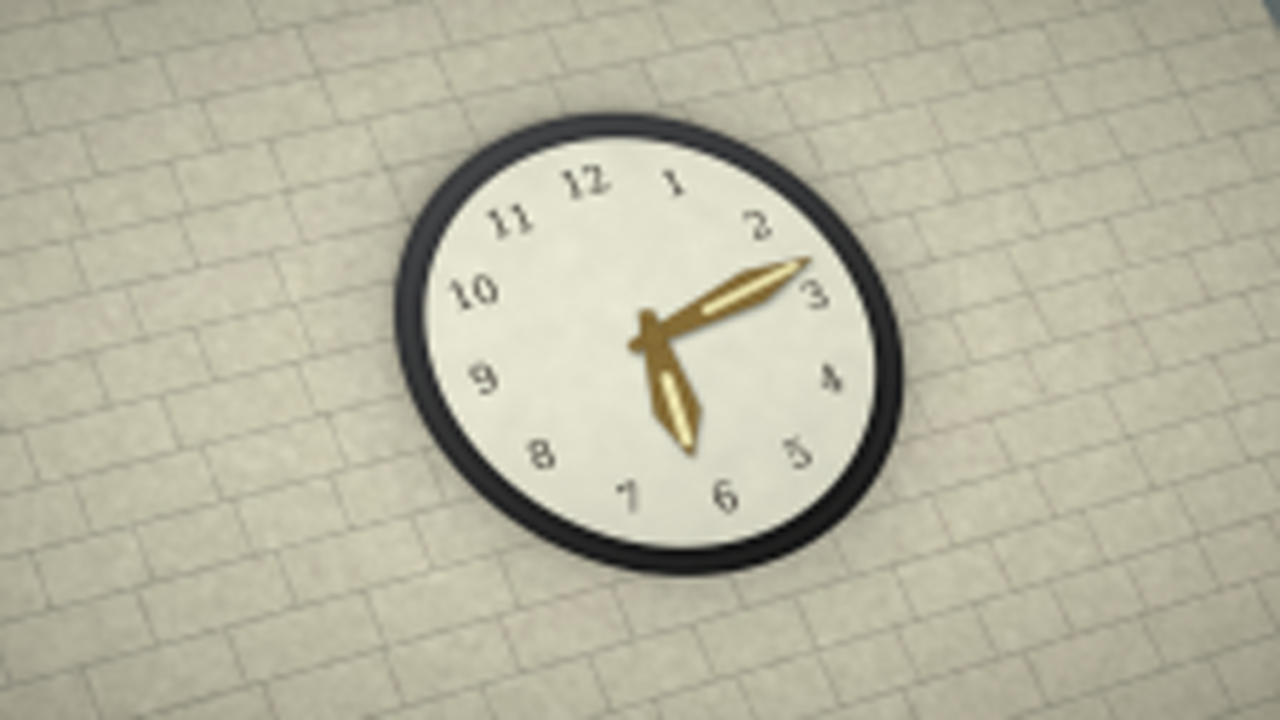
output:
6:13
